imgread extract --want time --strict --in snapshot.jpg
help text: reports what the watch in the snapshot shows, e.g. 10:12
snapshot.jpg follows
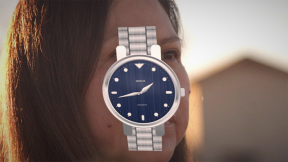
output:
1:43
